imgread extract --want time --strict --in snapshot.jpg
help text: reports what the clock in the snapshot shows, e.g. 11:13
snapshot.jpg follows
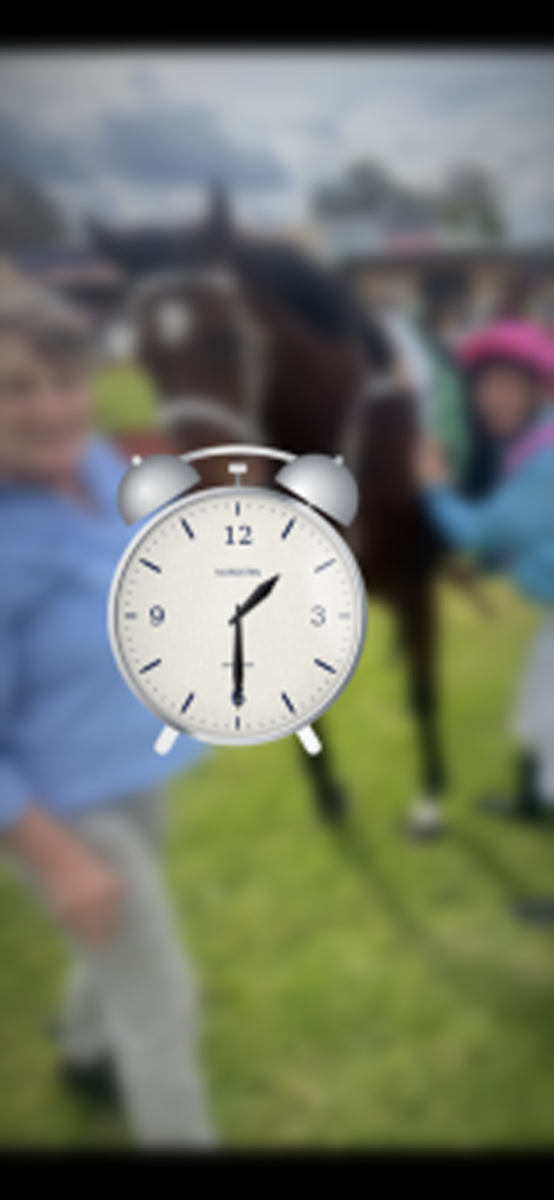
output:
1:30
